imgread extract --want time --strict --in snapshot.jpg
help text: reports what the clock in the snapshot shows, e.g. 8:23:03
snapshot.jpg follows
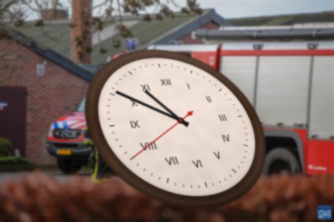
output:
10:50:40
